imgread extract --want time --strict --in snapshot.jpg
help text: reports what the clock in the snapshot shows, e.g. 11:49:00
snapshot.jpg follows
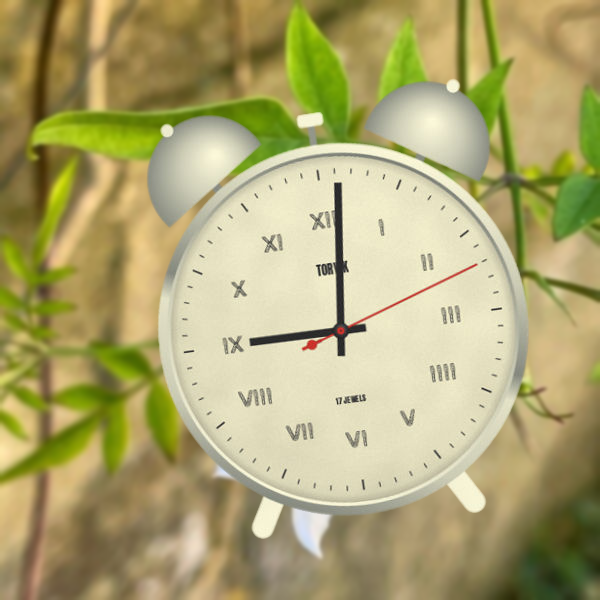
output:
9:01:12
